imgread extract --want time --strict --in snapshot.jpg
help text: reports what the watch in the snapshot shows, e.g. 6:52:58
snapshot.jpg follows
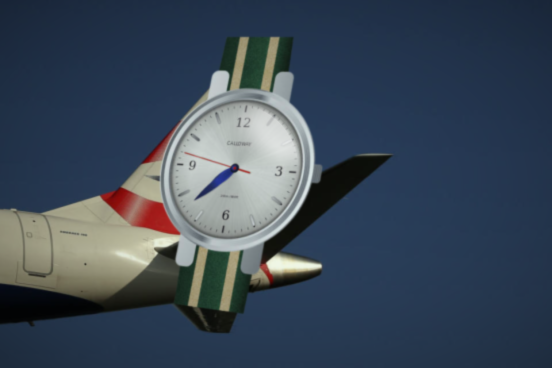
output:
7:37:47
